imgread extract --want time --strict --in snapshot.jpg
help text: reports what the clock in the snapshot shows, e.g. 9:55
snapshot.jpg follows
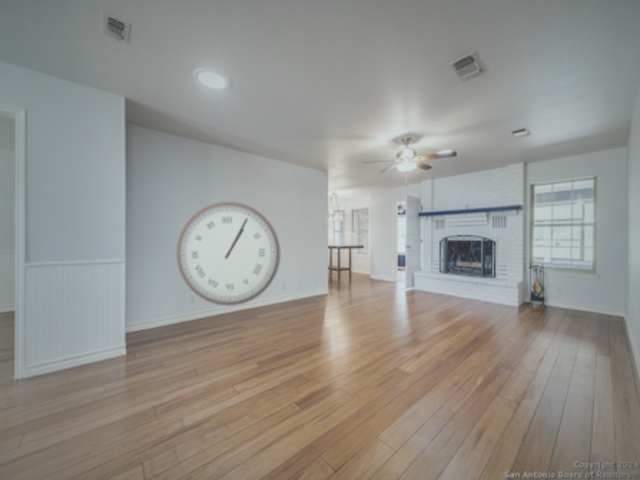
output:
1:05
